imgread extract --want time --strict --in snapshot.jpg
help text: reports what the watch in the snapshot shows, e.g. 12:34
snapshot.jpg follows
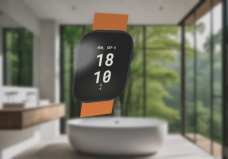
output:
18:10
